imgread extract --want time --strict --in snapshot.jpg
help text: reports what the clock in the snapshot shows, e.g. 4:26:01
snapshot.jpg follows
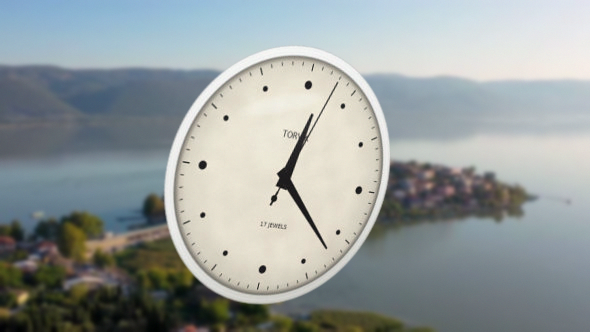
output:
12:22:03
